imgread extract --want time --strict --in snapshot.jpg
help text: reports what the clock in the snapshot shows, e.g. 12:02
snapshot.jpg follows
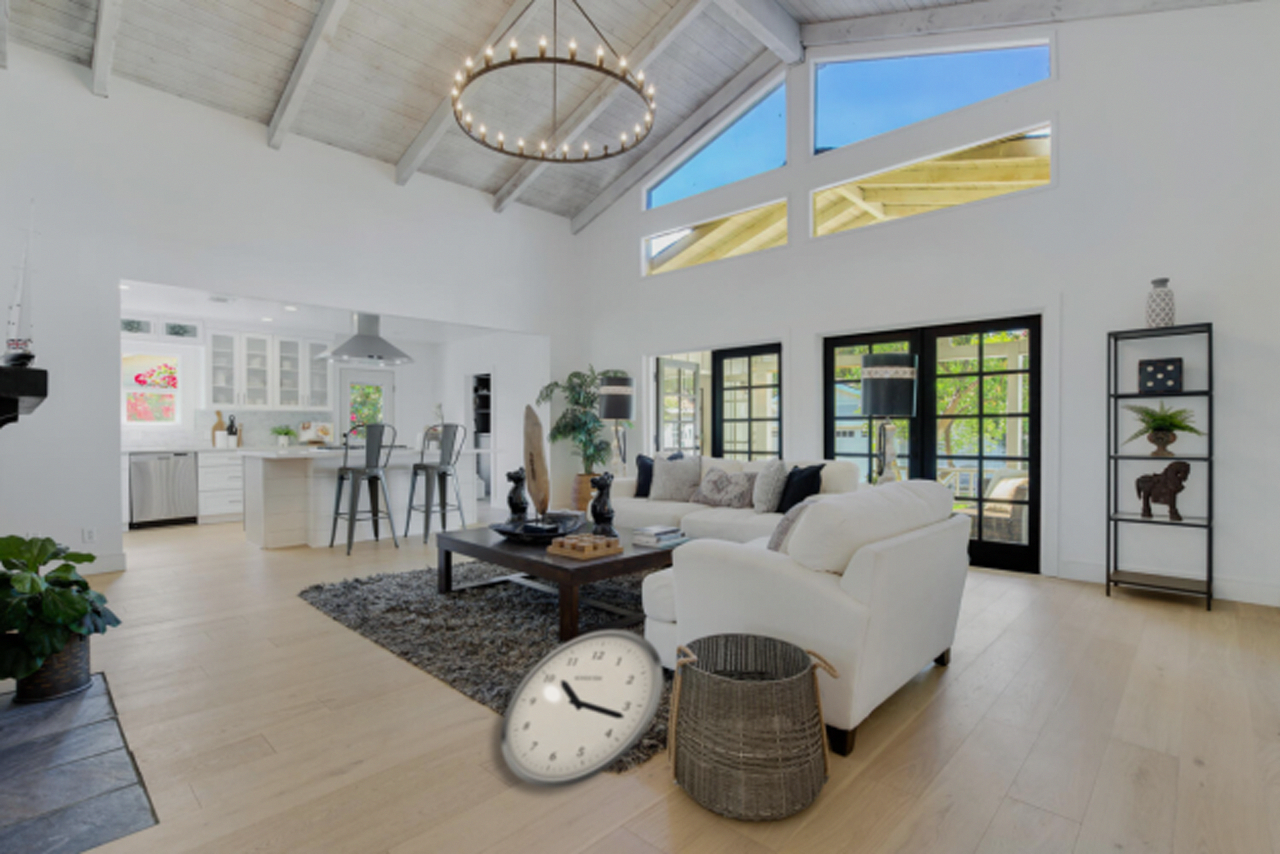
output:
10:17
